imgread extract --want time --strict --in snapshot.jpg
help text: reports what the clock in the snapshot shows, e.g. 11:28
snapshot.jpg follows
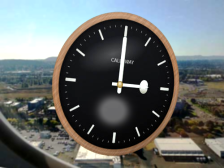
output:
3:00
